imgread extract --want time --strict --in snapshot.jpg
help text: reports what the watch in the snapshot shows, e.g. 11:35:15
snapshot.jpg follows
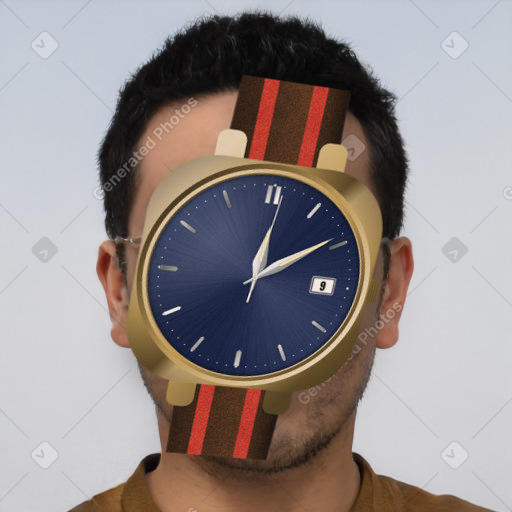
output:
12:09:01
